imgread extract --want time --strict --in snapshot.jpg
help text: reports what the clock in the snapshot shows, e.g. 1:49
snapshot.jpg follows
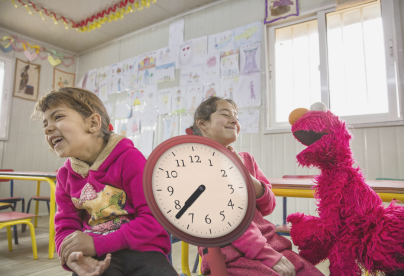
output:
7:38
